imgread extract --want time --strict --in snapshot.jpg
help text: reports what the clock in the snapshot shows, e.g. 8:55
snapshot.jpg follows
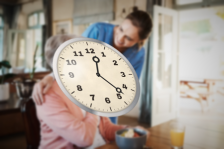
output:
12:23
